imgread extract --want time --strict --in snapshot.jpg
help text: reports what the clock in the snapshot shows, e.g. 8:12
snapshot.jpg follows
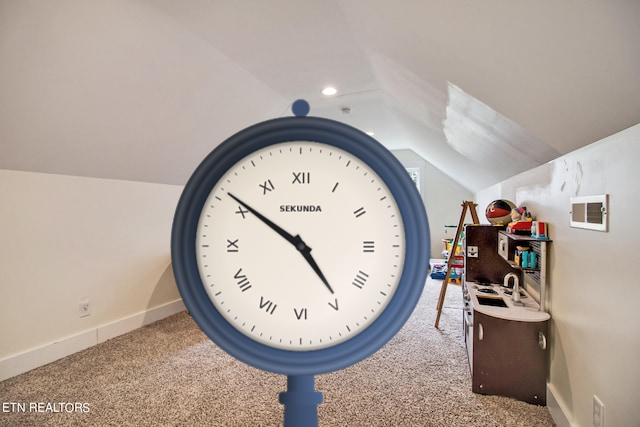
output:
4:51
